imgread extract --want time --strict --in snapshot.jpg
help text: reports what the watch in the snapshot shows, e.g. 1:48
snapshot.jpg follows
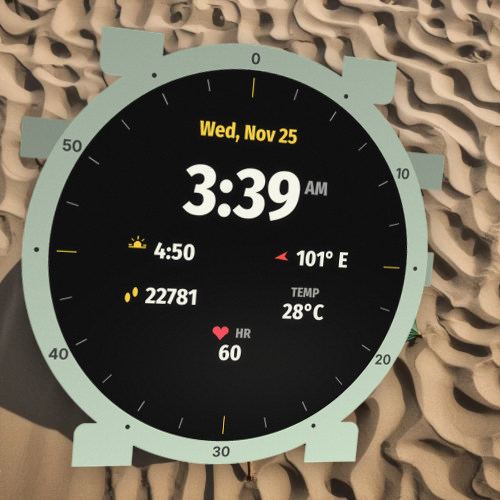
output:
3:39
